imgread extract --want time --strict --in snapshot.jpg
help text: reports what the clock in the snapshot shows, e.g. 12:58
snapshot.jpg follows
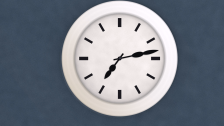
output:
7:13
